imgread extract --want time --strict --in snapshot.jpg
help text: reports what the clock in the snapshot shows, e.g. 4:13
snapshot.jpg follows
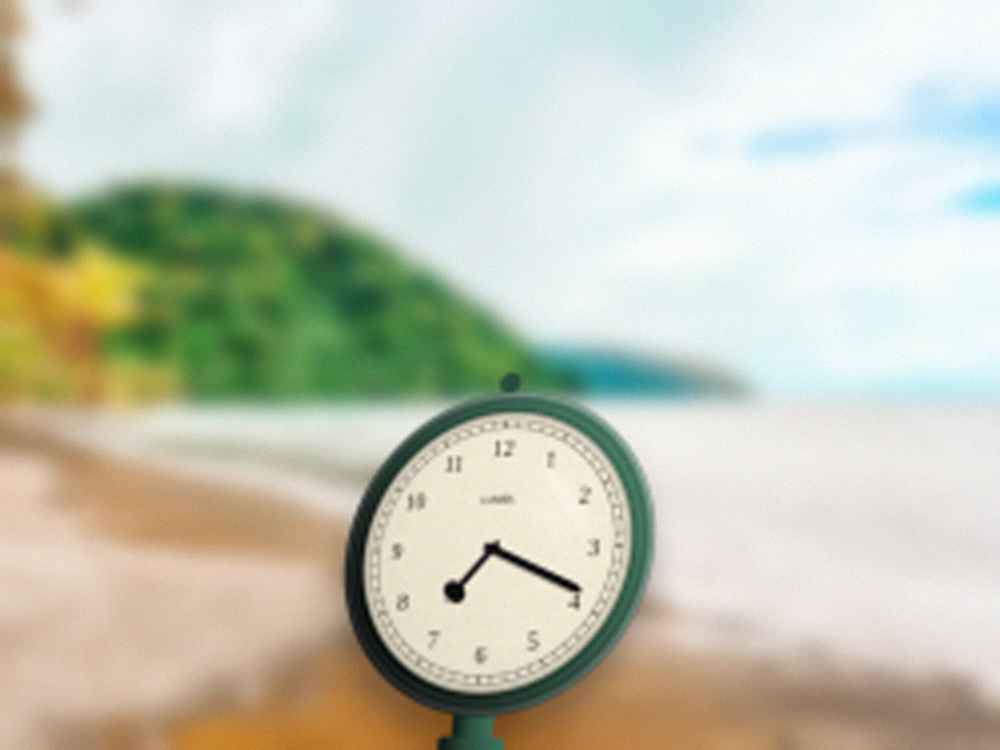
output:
7:19
